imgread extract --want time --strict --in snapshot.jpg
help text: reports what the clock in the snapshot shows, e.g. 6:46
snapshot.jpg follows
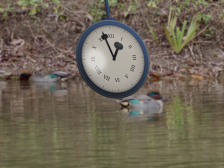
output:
12:57
